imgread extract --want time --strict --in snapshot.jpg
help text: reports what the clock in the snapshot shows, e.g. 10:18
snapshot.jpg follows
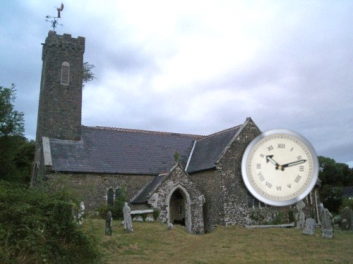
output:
10:12
